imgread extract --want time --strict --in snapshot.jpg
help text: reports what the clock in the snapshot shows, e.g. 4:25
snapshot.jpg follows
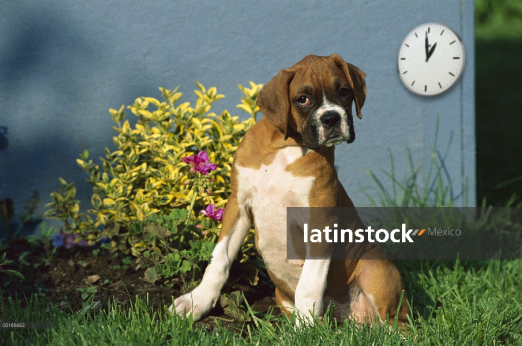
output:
12:59
